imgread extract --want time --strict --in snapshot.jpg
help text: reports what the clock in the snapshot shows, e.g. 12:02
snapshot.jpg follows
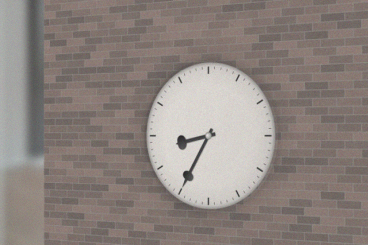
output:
8:35
